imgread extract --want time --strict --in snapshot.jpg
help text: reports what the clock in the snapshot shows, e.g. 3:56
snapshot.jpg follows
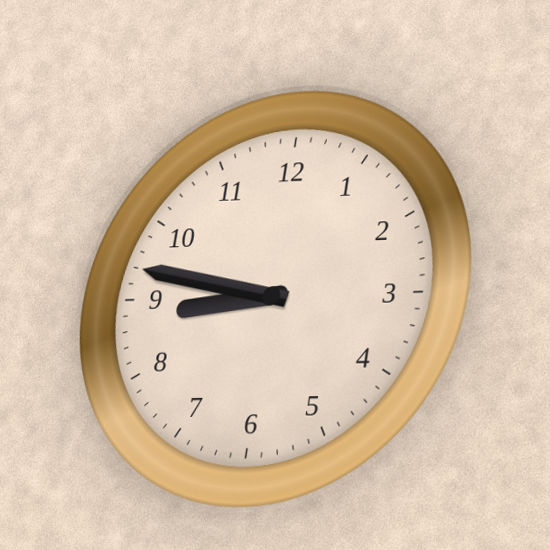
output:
8:47
